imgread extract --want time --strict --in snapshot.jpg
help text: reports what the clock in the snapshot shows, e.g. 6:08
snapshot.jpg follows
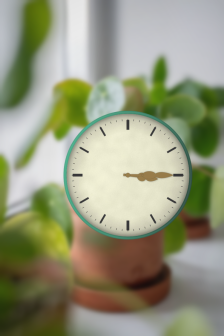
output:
3:15
